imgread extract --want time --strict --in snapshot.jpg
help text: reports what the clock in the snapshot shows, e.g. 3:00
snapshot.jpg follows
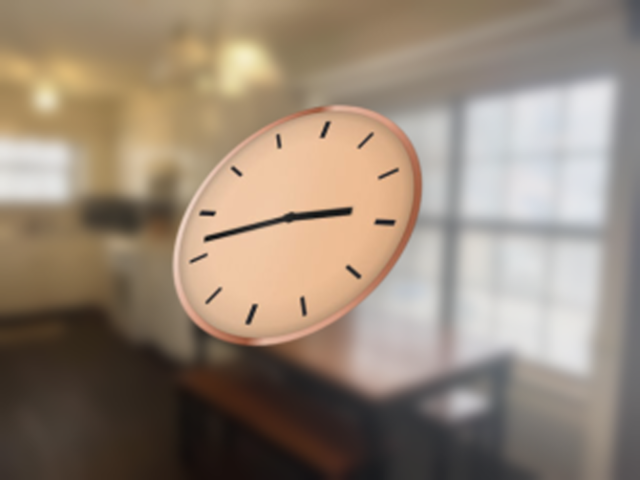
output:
2:42
